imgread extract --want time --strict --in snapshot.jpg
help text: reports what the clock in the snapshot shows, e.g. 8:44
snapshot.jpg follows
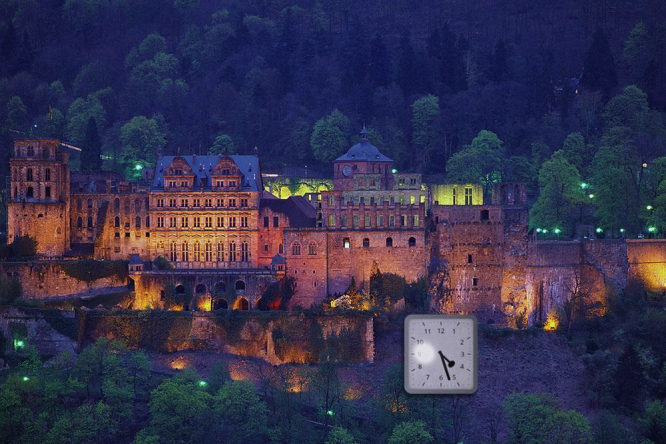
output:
4:27
